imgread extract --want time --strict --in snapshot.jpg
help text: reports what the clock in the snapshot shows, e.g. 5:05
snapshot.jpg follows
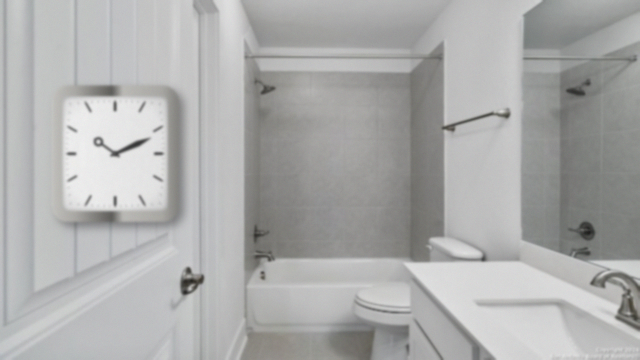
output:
10:11
